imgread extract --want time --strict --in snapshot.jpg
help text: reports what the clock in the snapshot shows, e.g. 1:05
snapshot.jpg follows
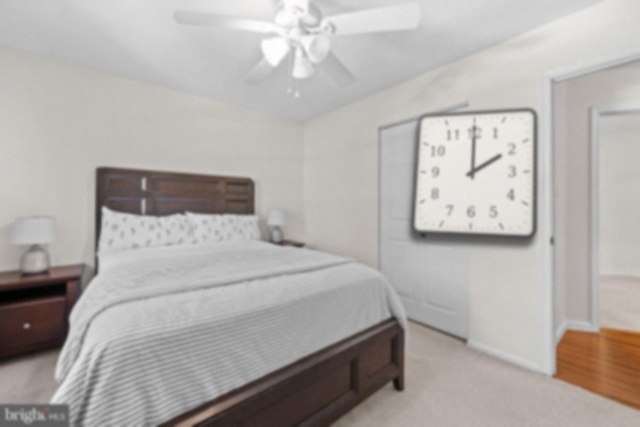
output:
2:00
